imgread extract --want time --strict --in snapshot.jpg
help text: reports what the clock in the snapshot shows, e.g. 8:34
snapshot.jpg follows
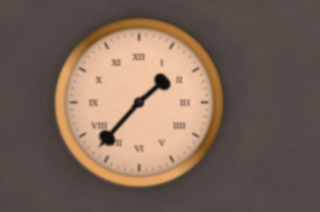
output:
1:37
